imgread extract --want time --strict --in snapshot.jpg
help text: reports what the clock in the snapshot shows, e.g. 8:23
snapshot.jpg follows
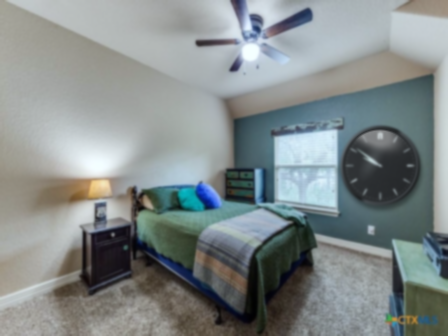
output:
9:51
